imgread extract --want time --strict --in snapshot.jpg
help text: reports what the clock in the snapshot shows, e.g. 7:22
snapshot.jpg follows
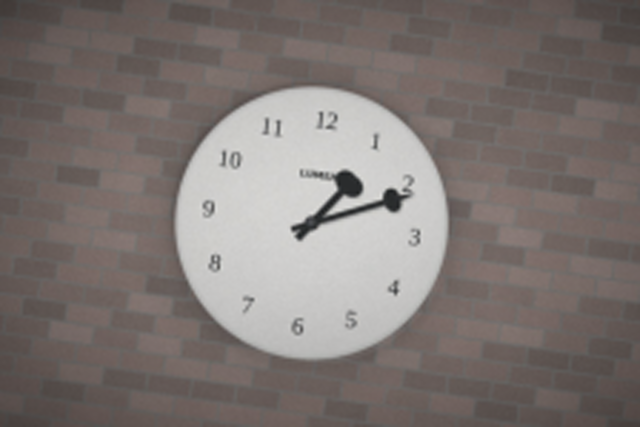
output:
1:11
